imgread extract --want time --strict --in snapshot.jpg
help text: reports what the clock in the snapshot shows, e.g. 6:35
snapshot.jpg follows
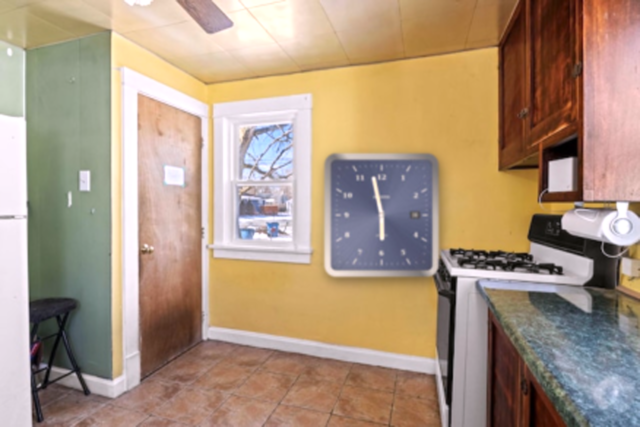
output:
5:58
